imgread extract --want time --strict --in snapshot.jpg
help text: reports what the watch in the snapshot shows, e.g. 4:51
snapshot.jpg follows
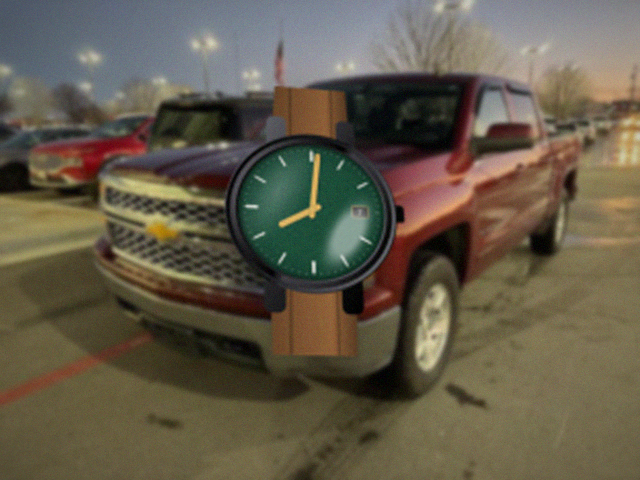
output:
8:01
